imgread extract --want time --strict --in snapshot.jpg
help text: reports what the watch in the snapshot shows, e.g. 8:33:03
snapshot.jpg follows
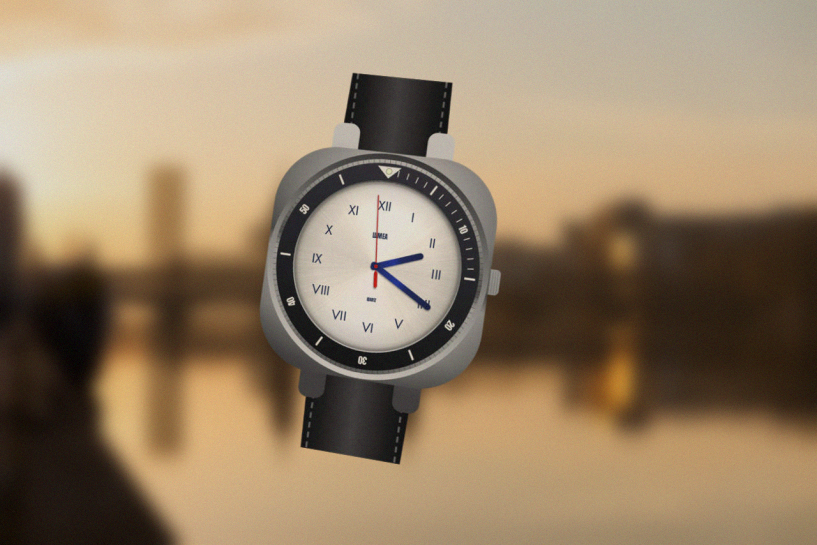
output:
2:19:59
